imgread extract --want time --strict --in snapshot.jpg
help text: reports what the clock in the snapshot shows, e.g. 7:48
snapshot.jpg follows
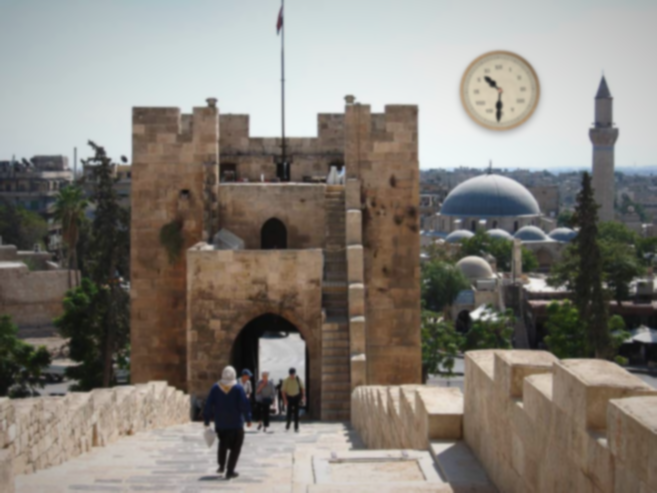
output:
10:31
